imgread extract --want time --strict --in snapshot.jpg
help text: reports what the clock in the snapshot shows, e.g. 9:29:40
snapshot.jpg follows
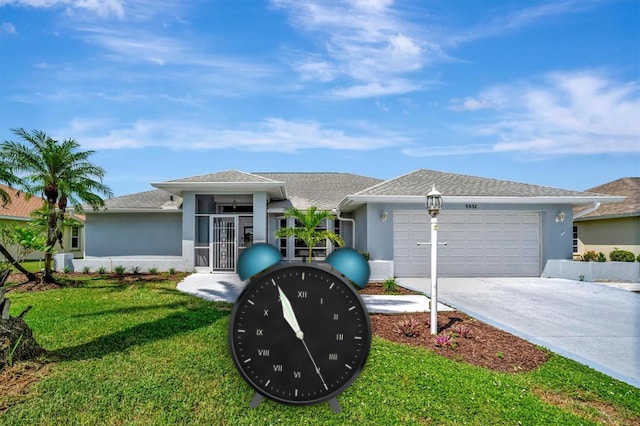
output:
10:55:25
